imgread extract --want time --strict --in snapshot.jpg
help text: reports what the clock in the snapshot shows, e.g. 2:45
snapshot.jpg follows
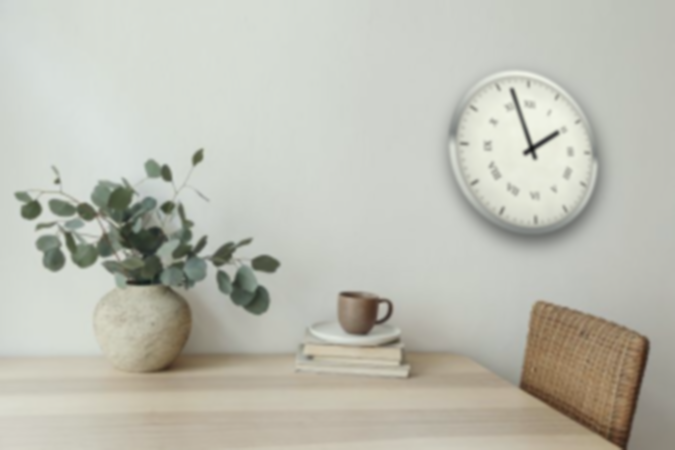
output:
1:57
